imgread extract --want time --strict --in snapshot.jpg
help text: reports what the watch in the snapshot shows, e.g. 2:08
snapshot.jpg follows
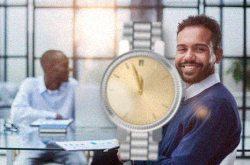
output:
11:57
